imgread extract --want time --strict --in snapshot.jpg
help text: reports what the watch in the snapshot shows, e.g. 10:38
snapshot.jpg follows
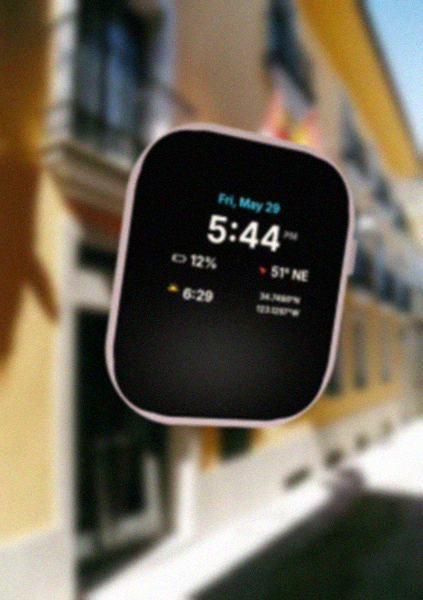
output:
5:44
